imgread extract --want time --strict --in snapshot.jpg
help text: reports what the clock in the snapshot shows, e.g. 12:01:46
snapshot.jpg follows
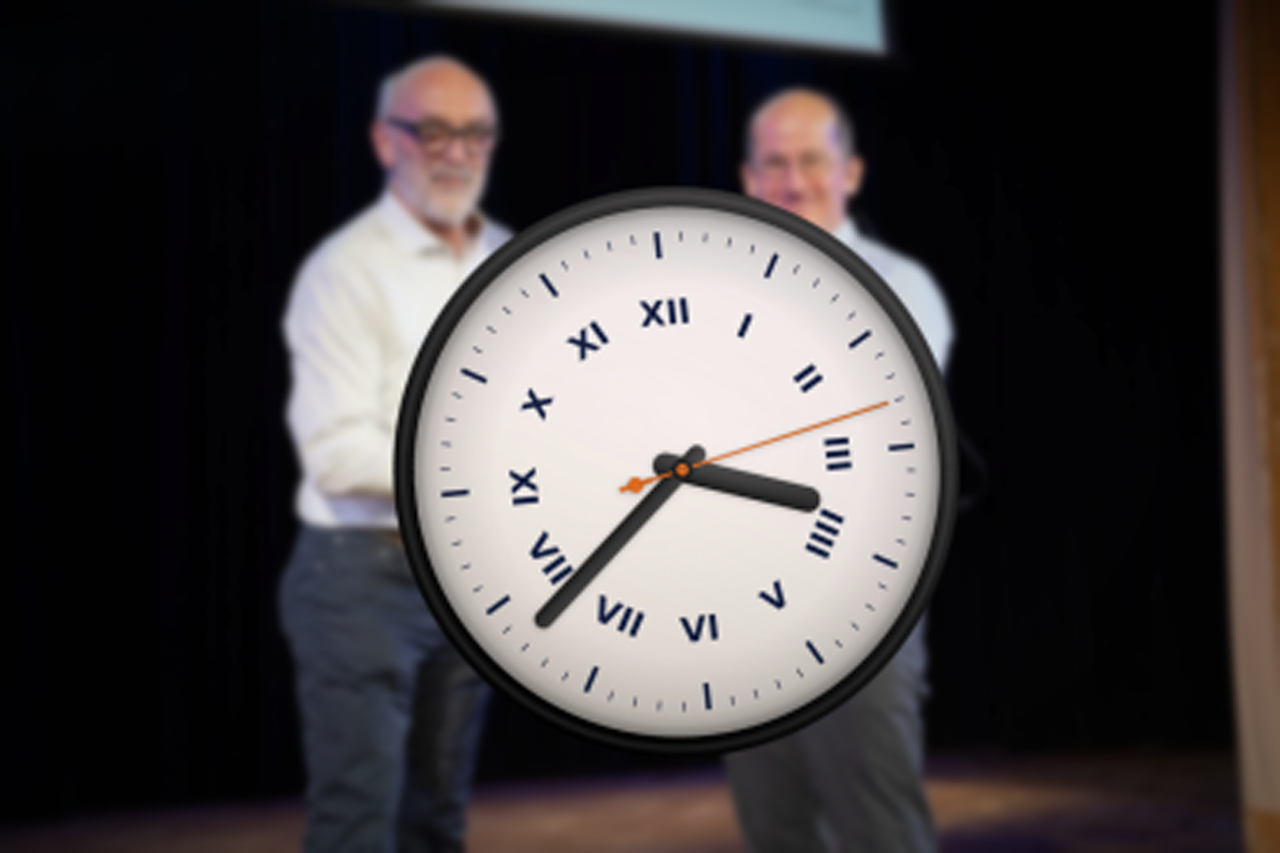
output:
3:38:13
